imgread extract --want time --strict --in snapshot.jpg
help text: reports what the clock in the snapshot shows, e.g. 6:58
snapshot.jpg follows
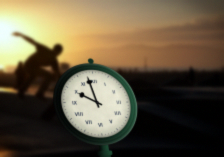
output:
9:58
